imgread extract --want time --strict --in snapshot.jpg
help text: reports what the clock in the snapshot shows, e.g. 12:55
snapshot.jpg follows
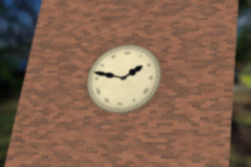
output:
1:47
